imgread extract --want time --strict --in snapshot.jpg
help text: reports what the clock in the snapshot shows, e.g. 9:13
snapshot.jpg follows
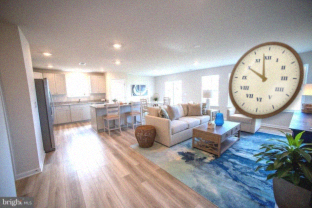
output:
9:58
